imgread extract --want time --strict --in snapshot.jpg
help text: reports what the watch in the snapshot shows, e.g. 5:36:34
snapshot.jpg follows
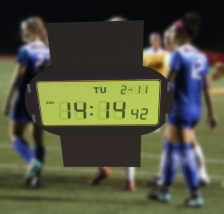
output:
14:14:42
